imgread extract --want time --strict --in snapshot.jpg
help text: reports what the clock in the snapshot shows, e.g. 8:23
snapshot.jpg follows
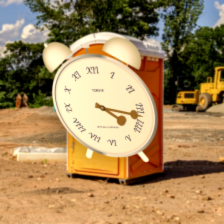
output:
4:17
